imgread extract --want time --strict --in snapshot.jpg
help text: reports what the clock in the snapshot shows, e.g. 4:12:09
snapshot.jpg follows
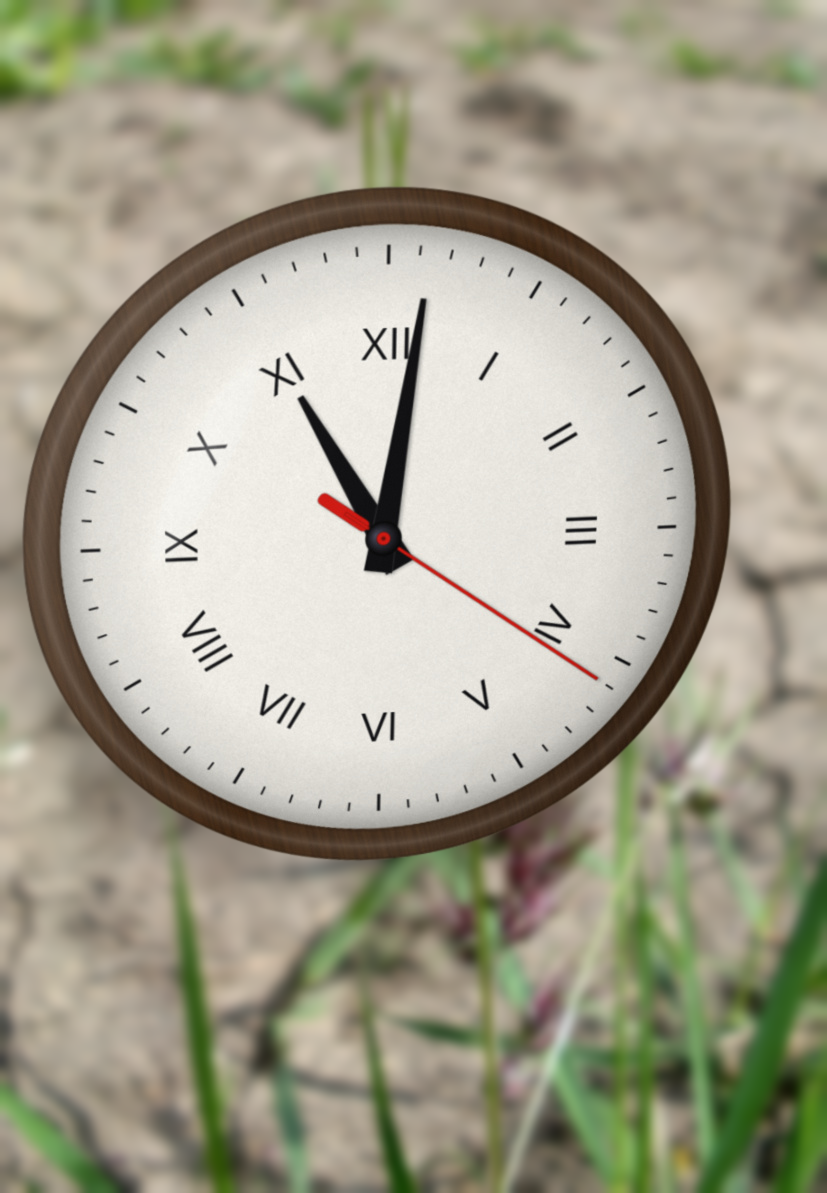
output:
11:01:21
